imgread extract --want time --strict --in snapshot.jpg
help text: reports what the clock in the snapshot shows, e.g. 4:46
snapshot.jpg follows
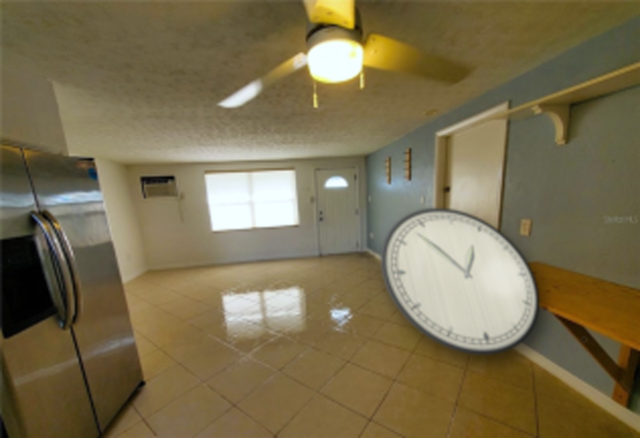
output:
12:53
